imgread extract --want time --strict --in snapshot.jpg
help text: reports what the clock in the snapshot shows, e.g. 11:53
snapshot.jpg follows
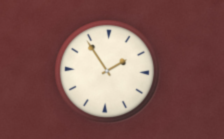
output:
1:54
